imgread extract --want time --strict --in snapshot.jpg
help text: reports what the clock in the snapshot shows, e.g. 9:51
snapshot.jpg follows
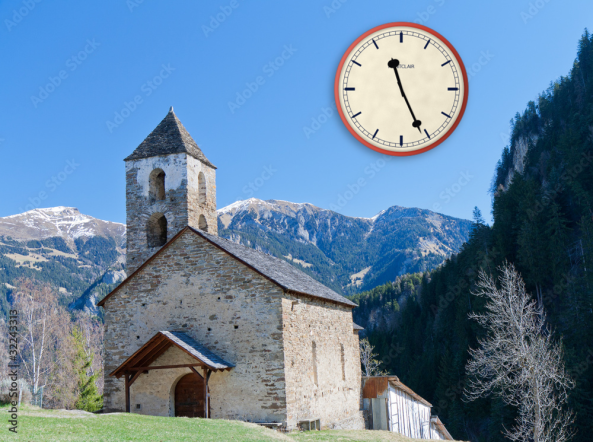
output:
11:26
